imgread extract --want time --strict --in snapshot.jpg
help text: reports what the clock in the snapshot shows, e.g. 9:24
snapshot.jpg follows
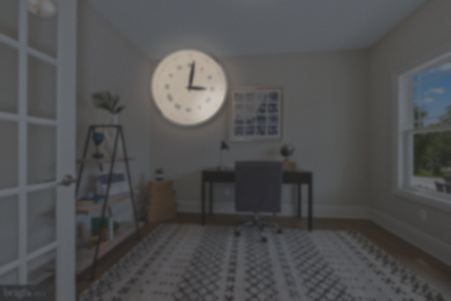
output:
3:01
